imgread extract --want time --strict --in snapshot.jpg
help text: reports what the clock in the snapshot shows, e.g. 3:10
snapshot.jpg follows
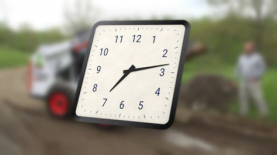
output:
7:13
